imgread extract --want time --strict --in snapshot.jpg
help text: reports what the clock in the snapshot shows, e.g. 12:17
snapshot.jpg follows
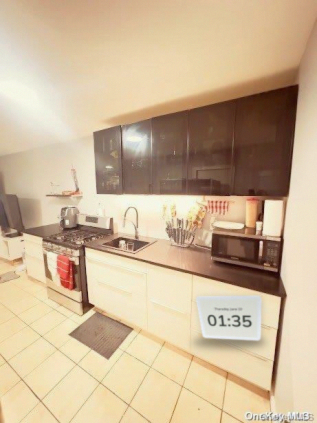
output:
1:35
